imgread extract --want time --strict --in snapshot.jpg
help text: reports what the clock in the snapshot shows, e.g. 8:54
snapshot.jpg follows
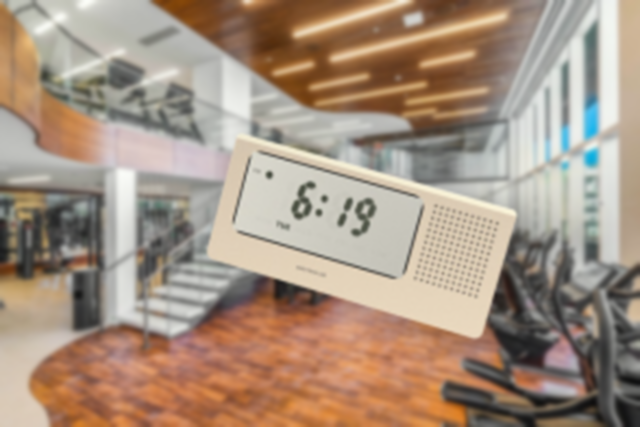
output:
6:19
